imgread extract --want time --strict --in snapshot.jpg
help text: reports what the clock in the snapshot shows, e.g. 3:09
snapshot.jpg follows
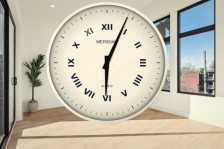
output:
6:04
